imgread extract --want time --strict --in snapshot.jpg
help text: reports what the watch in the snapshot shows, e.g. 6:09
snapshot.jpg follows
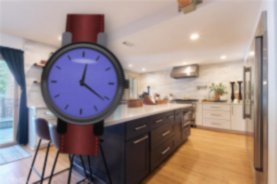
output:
12:21
